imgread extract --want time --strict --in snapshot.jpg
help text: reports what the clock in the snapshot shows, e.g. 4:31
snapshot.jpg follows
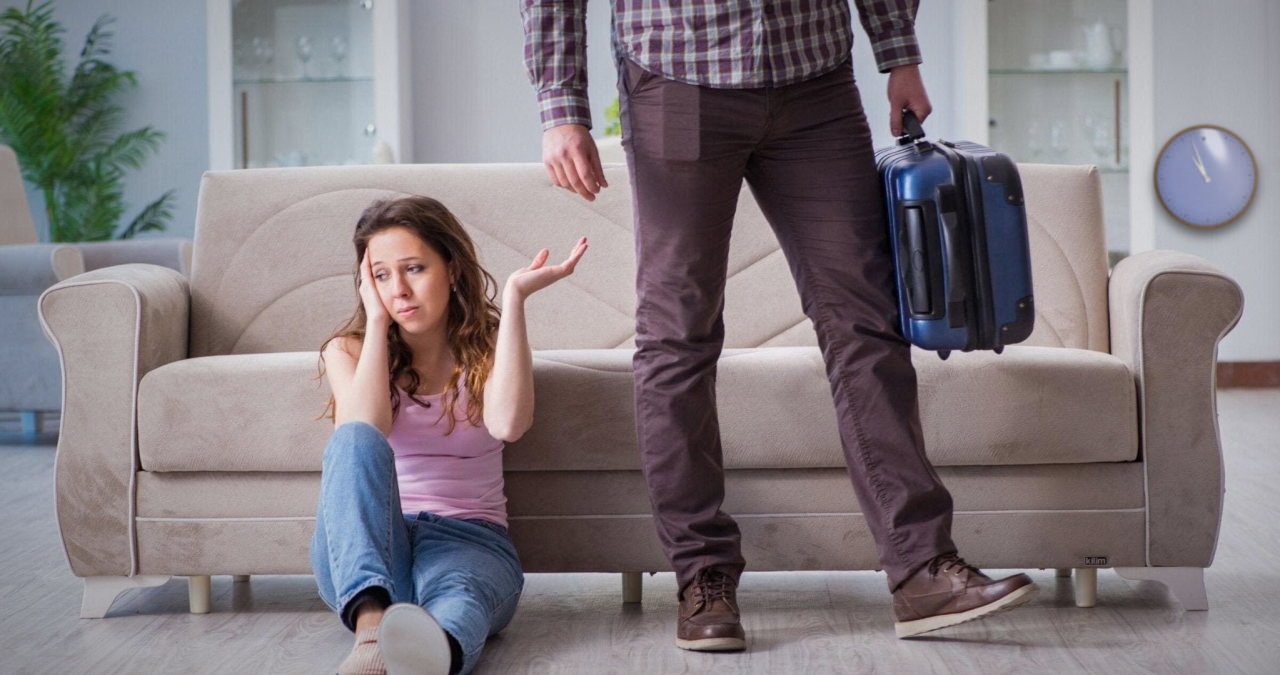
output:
10:57
